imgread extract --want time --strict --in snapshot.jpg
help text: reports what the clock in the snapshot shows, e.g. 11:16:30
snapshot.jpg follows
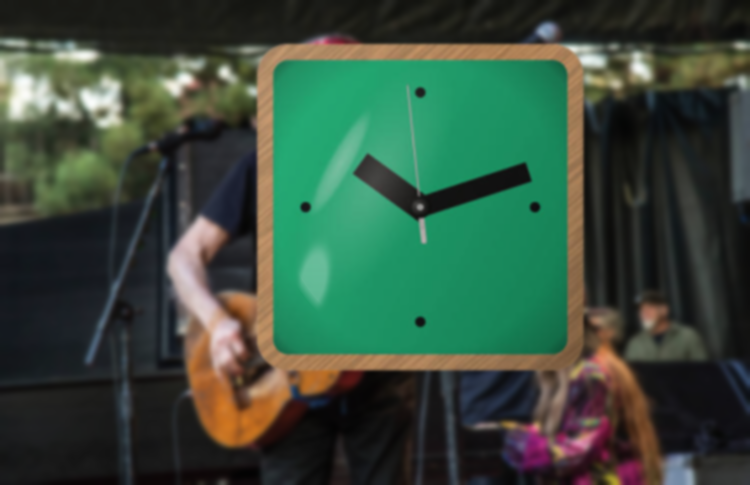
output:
10:11:59
